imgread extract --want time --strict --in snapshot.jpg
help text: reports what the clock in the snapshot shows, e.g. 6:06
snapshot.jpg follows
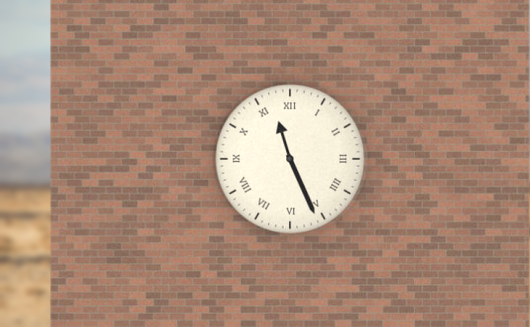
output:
11:26
